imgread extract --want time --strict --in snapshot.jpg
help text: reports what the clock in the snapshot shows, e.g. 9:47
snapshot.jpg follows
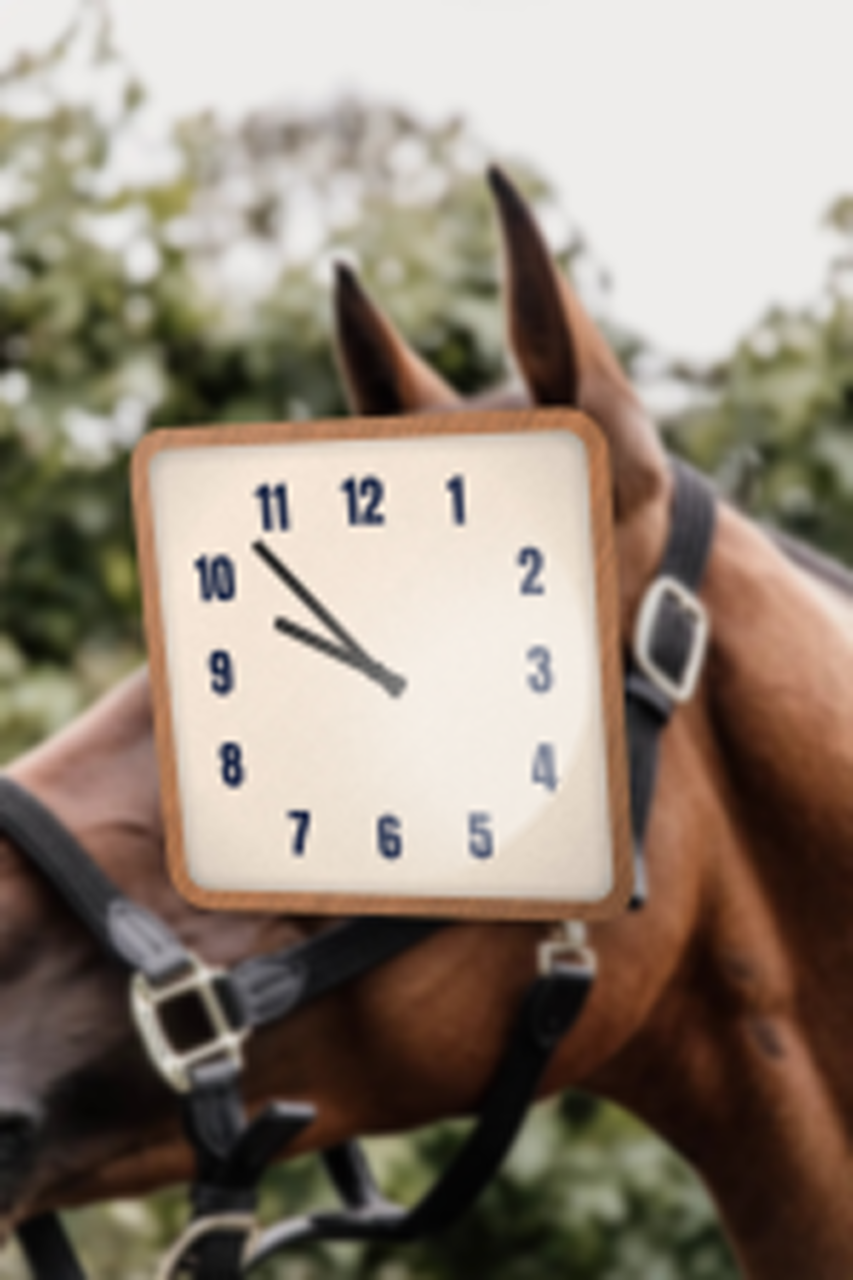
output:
9:53
